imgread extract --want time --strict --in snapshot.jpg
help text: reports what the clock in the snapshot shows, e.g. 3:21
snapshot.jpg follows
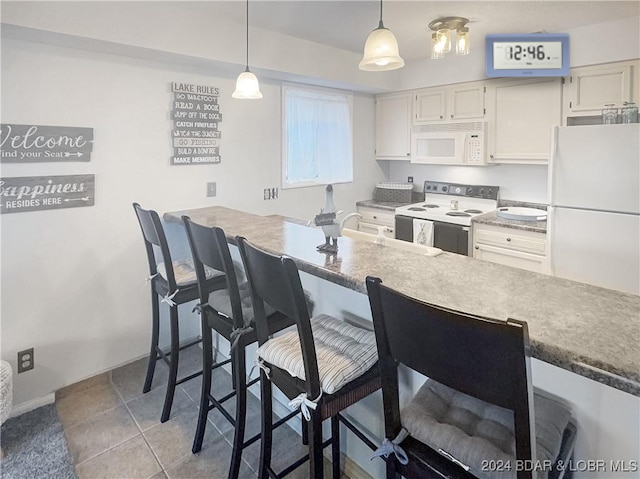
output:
12:46
